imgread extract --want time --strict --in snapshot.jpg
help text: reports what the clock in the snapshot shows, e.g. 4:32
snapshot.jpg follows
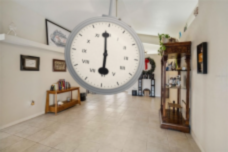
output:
5:59
